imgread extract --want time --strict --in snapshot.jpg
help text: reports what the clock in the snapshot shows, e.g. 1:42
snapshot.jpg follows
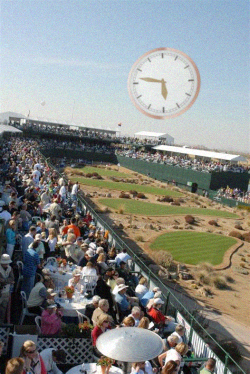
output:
5:47
